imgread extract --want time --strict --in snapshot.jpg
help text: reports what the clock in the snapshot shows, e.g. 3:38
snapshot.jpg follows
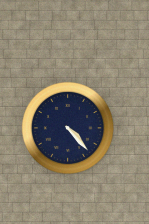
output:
4:23
